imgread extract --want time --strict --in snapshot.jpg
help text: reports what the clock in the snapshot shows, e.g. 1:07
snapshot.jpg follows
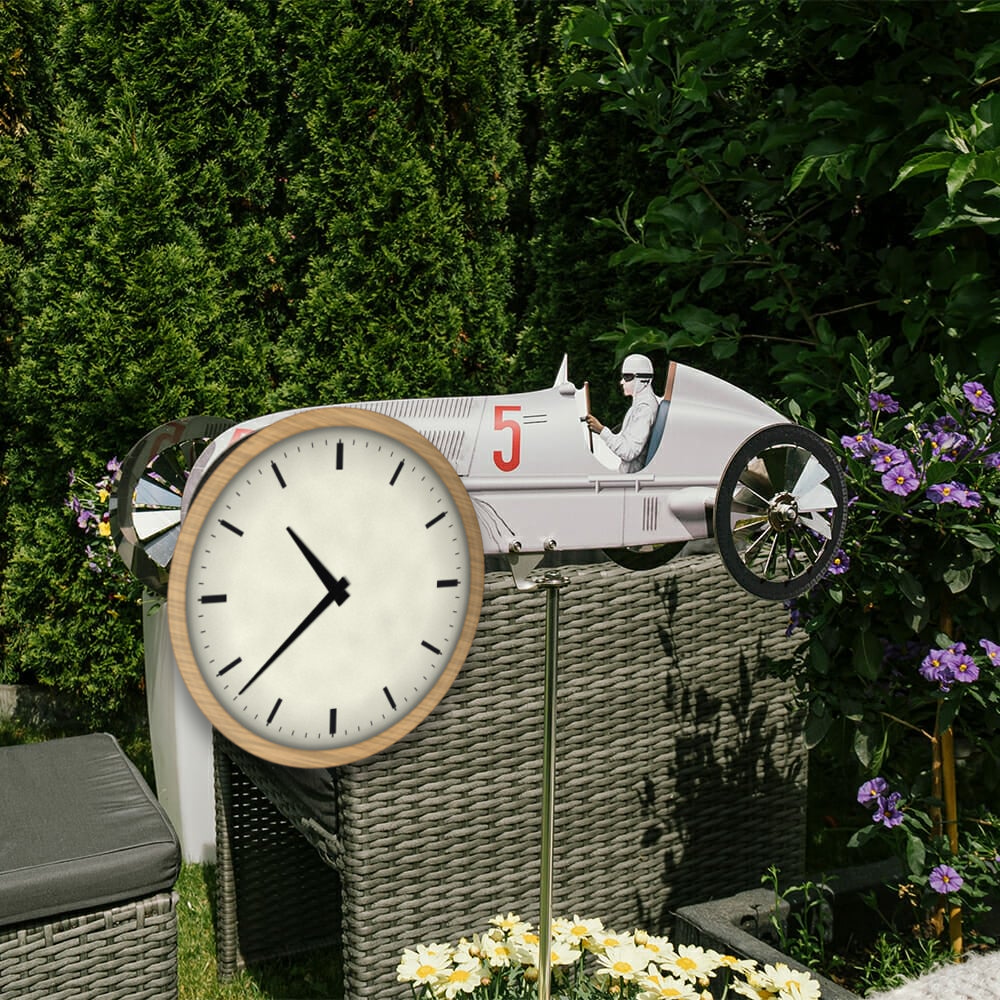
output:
10:38
